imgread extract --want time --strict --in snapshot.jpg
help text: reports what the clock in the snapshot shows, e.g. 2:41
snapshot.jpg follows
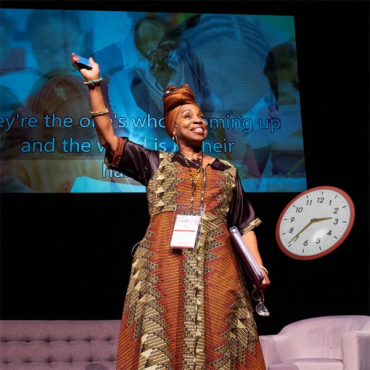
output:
2:36
